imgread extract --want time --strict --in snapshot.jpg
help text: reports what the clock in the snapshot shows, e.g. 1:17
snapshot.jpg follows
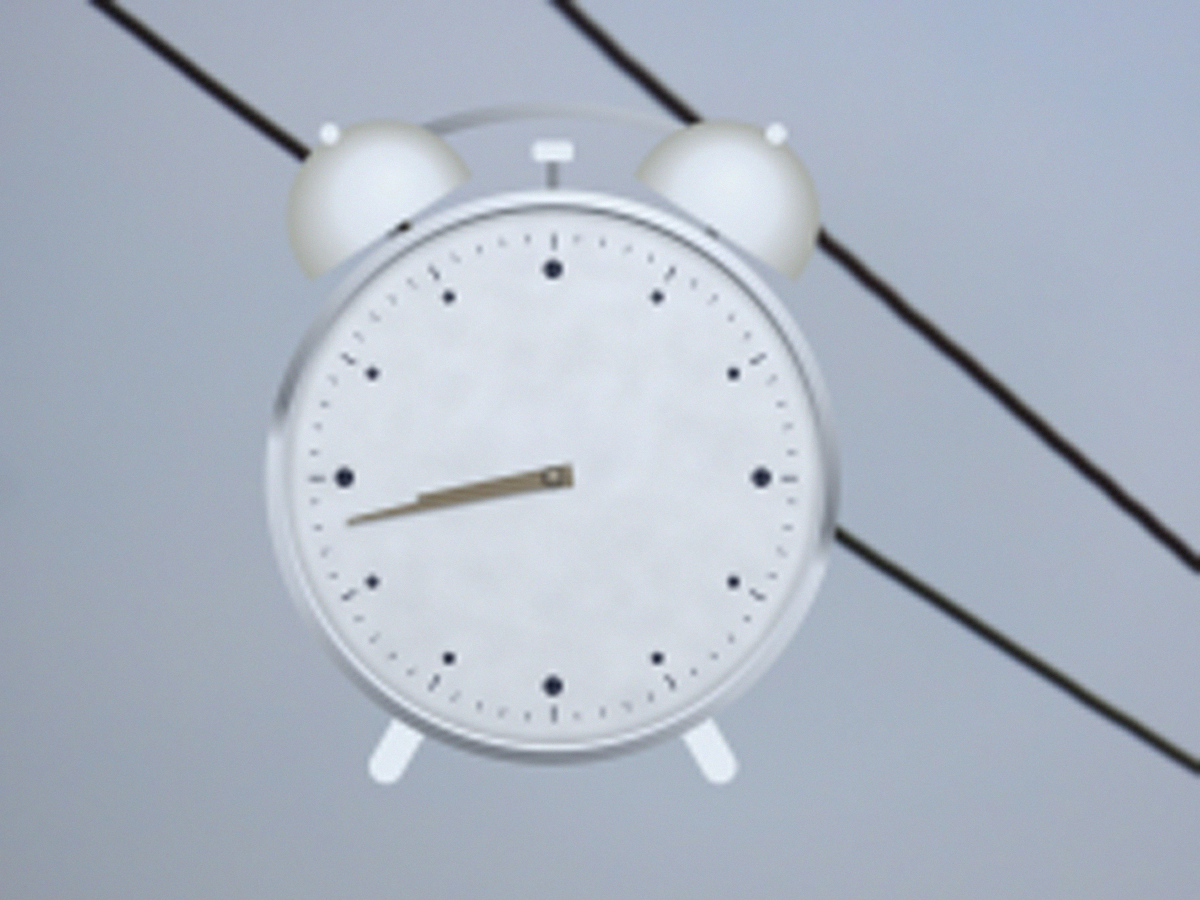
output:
8:43
